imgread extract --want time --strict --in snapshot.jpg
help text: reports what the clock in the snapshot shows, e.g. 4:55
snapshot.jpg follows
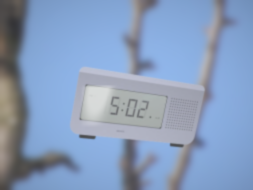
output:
5:02
